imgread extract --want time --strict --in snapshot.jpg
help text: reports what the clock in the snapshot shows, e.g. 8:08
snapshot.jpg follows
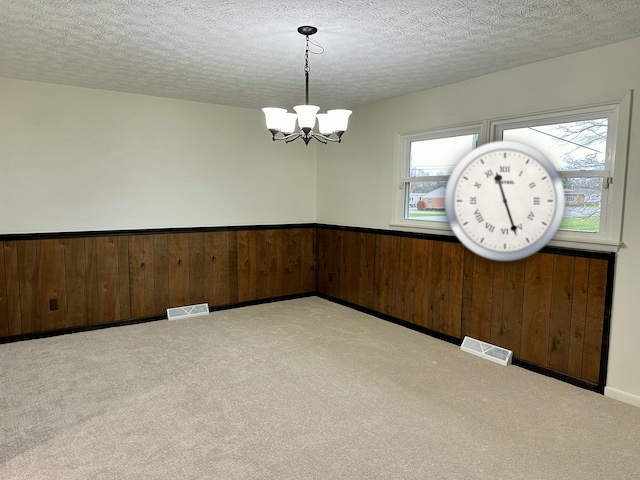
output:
11:27
